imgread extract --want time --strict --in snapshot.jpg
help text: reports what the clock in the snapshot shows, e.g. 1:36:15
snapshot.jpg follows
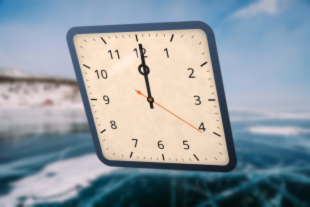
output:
12:00:21
